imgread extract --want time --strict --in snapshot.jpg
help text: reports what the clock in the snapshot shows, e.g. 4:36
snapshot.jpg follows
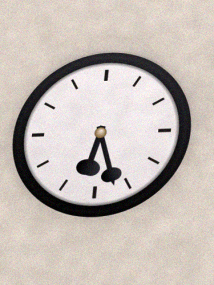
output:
6:27
